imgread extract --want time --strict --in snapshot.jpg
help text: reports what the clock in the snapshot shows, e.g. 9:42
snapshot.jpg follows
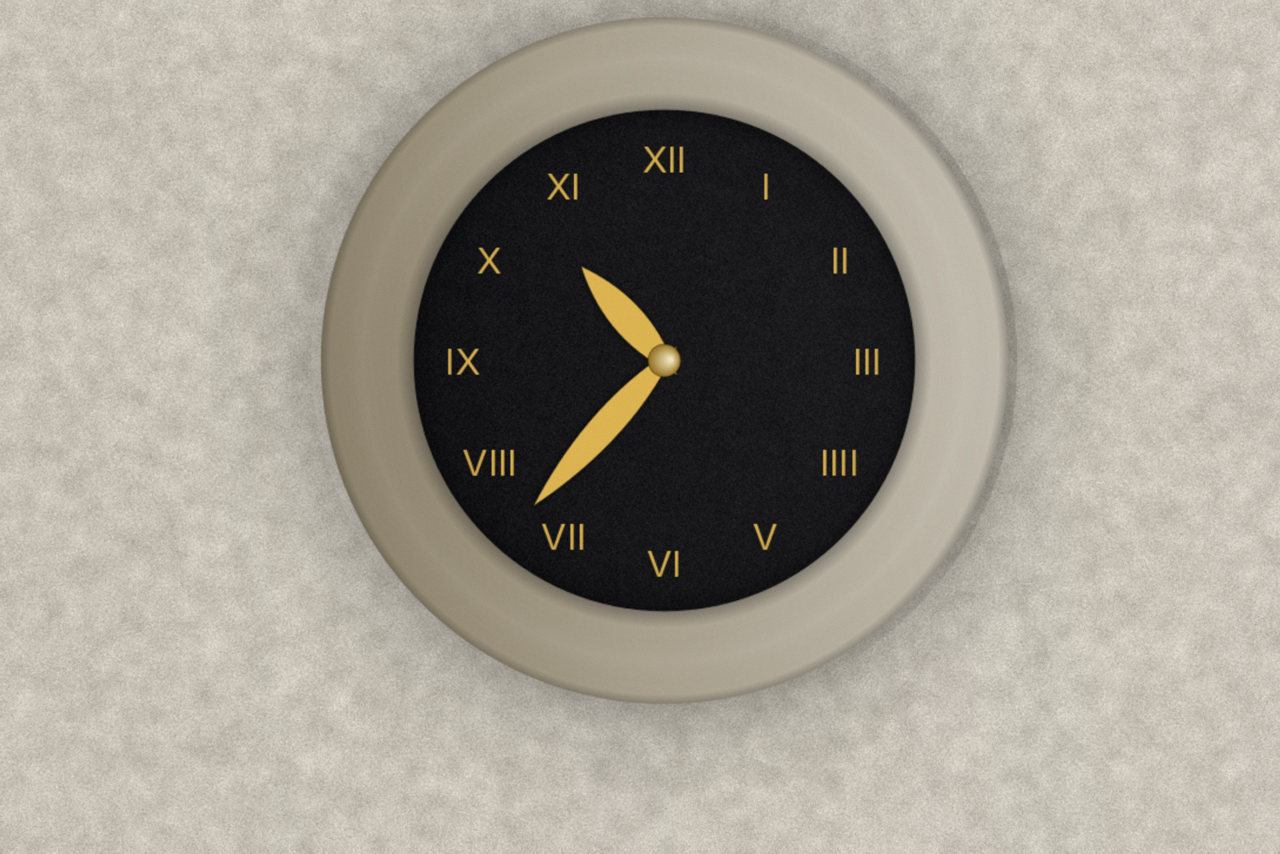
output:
10:37
